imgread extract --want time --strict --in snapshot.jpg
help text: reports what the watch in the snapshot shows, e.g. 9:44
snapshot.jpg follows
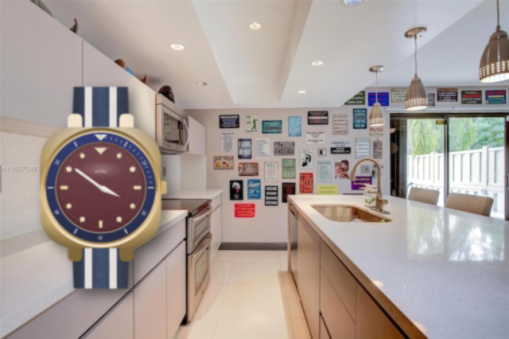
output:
3:51
